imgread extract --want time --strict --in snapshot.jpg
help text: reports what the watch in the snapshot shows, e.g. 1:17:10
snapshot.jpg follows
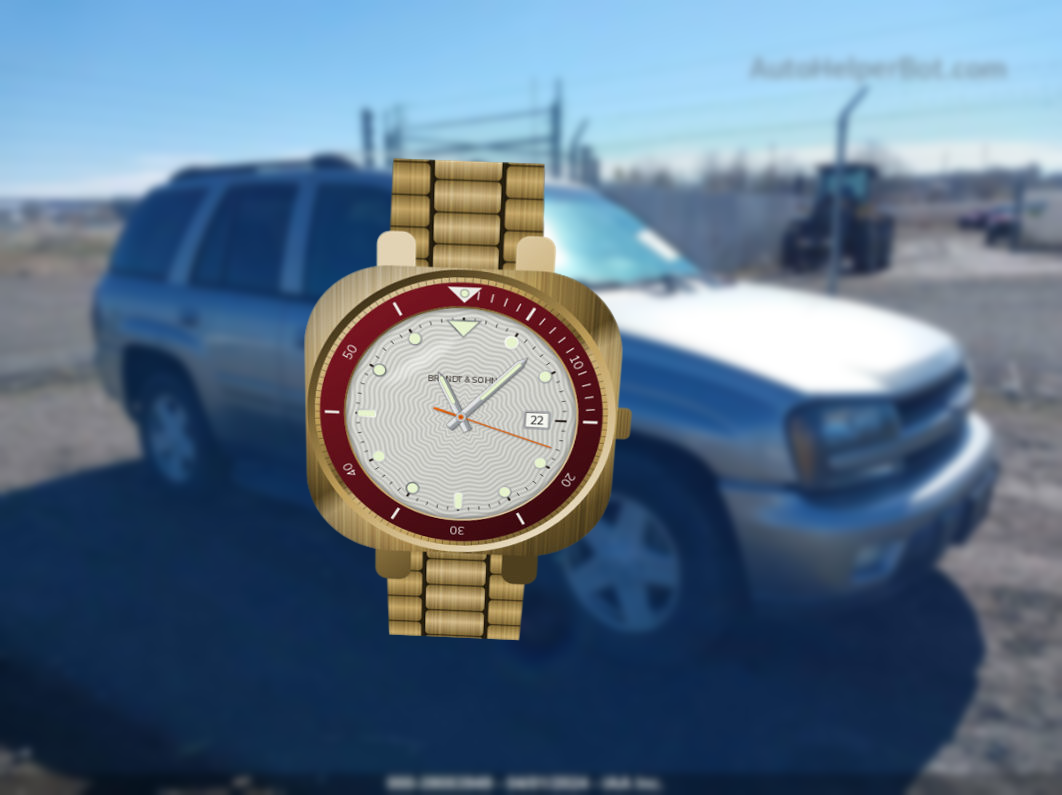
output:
11:07:18
